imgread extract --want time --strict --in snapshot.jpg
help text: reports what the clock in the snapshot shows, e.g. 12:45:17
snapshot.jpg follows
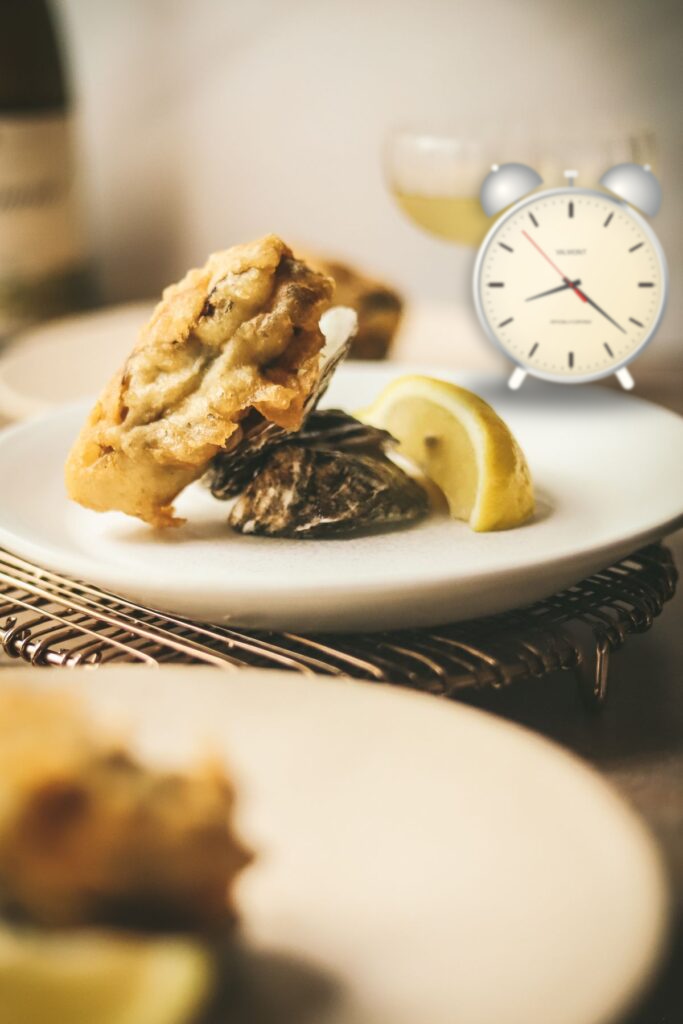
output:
8:21:53
